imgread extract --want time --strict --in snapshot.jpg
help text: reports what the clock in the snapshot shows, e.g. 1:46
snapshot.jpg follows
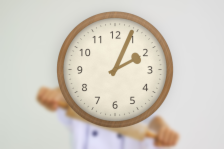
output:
2:04
